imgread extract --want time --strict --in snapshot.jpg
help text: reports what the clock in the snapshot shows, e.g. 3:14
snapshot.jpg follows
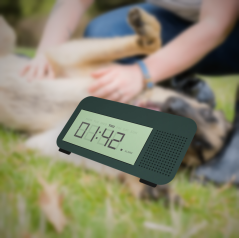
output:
1:42
